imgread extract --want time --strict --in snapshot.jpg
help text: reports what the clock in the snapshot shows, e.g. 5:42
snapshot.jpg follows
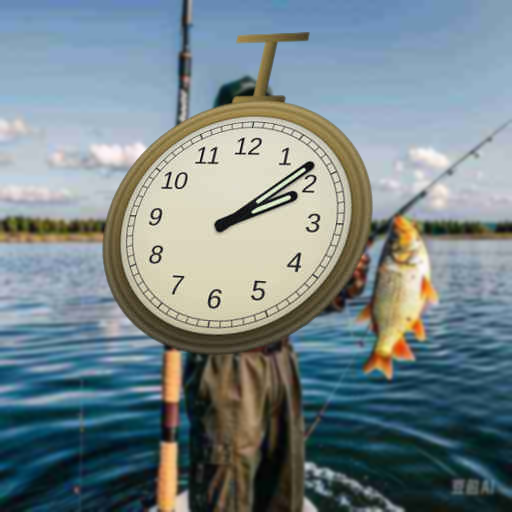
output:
2:08
